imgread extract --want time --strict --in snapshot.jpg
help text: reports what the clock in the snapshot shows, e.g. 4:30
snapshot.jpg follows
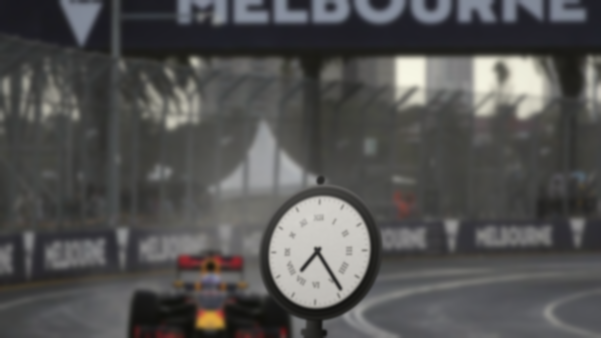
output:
7:24
